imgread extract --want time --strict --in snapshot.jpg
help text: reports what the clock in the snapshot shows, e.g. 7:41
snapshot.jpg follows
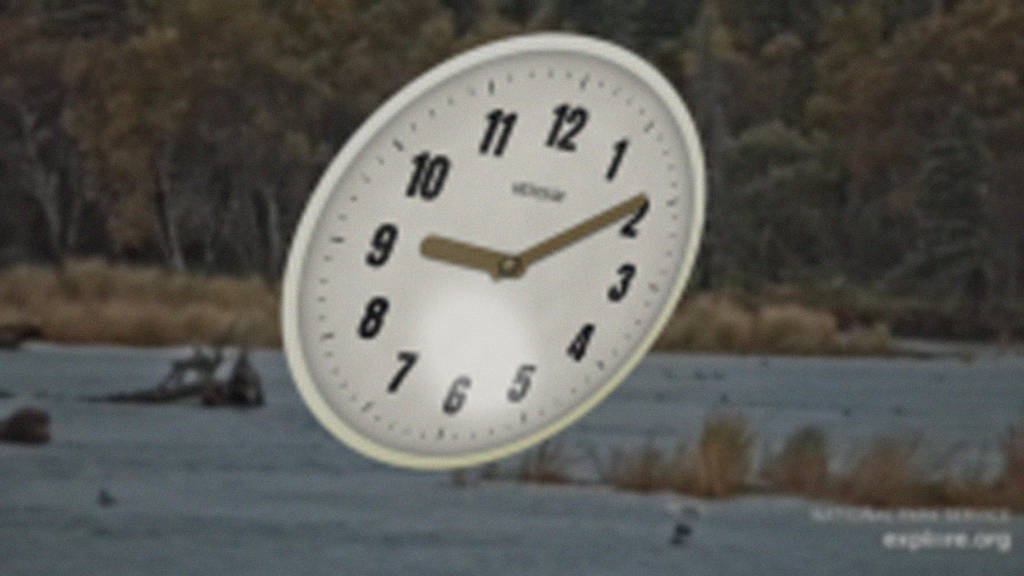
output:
9:09
